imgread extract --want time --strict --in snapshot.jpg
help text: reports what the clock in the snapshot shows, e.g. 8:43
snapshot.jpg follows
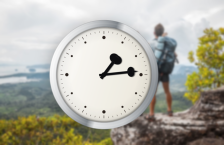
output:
1:14
